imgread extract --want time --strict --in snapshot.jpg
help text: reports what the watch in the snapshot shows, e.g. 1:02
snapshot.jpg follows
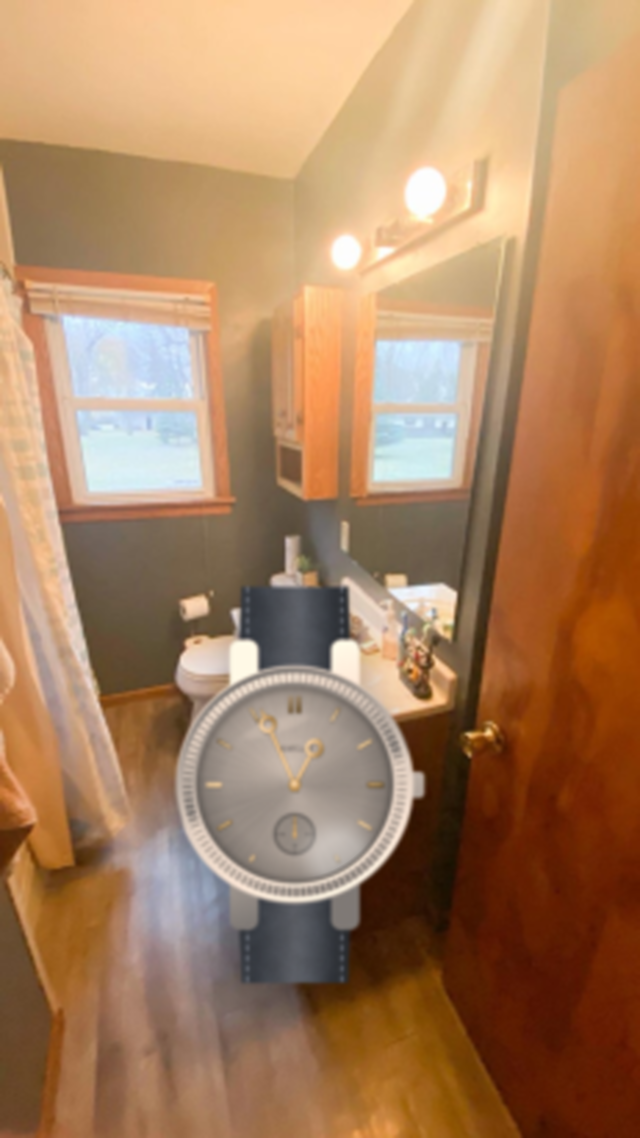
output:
12:56
